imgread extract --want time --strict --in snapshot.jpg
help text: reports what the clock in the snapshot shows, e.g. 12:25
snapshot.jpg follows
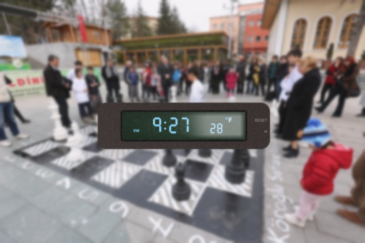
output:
9:27
